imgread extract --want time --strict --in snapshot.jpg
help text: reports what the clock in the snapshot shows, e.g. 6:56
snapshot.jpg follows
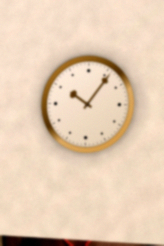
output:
10:06
